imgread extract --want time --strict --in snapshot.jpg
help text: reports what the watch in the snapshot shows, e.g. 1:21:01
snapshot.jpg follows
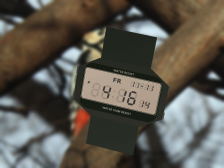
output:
4:16:14
